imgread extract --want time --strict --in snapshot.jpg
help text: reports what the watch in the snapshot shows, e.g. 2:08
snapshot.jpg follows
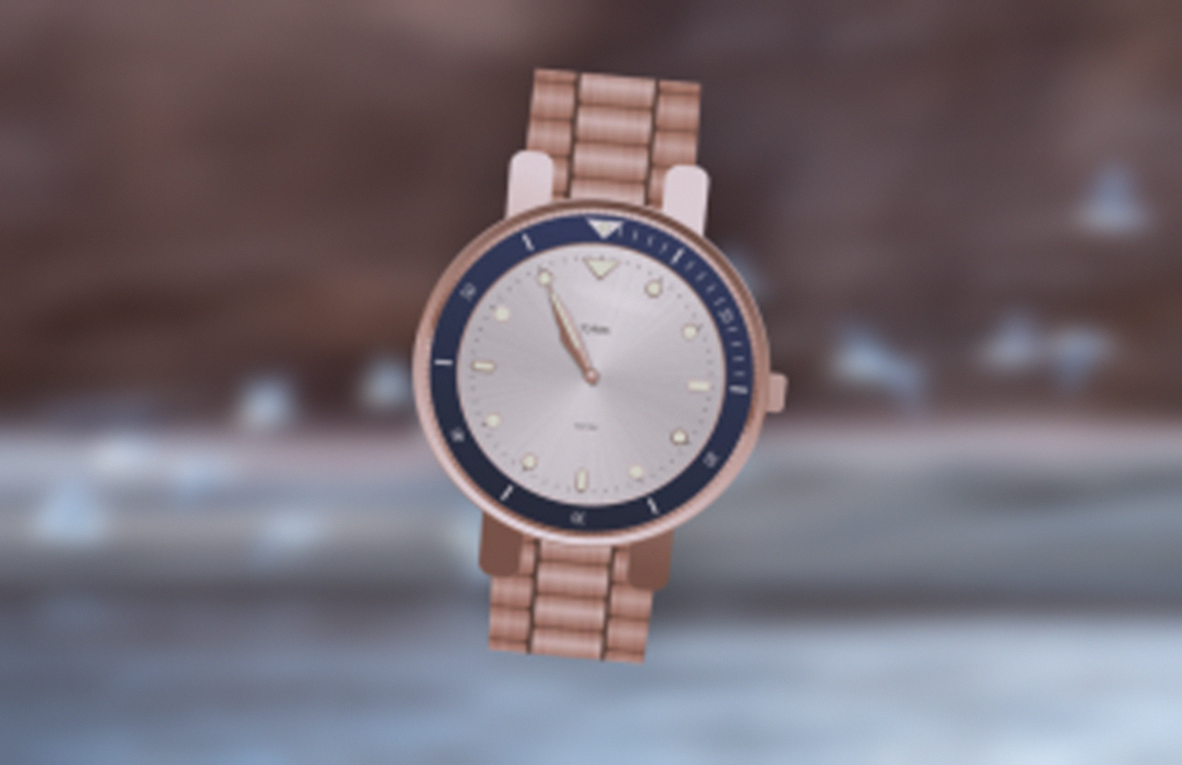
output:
10:55
